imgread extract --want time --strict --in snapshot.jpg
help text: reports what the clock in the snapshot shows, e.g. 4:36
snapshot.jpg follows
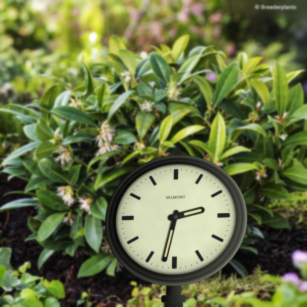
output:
2:32
